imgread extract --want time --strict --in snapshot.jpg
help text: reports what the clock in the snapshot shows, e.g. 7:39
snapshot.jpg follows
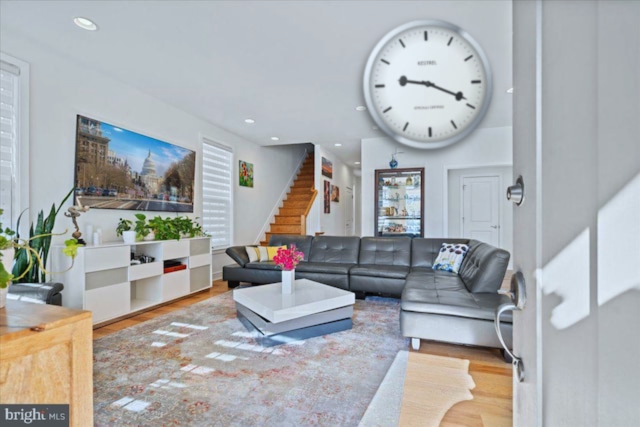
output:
9:19
